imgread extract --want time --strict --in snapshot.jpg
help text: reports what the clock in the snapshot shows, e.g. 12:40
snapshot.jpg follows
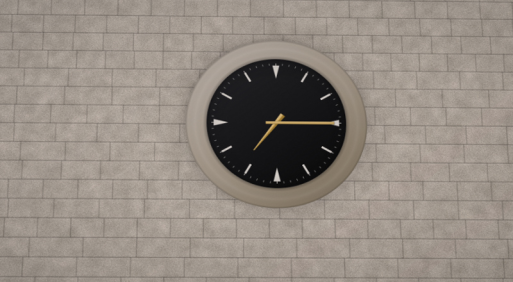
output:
7:15
